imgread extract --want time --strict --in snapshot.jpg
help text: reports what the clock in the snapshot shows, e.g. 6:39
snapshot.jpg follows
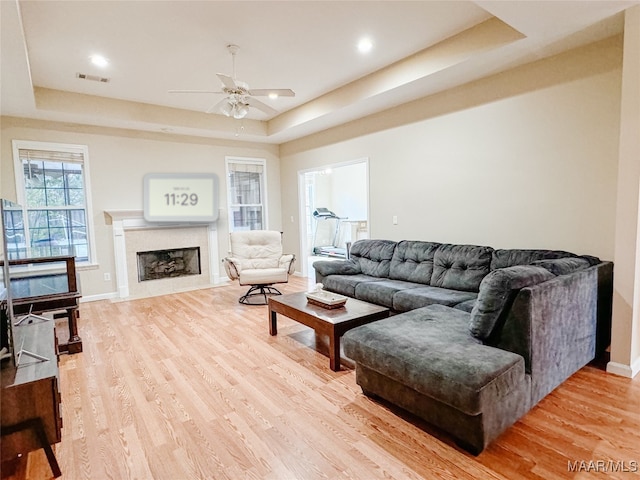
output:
11:29
